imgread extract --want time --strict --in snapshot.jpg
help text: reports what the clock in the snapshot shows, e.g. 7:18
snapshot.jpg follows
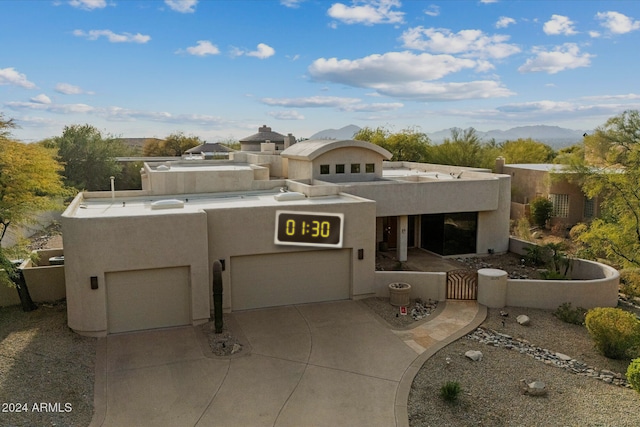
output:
1:30
